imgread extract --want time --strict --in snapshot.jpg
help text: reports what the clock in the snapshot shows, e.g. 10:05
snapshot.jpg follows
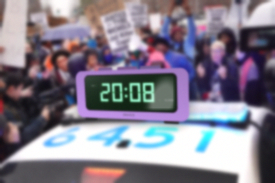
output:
20:08
